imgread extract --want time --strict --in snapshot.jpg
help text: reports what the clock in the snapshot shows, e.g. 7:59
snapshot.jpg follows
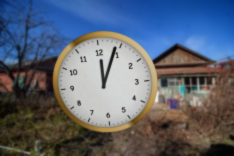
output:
12:04
